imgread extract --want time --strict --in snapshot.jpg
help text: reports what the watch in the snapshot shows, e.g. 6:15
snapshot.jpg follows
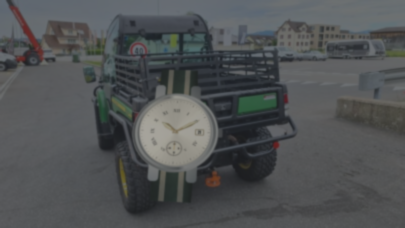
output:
10:10
